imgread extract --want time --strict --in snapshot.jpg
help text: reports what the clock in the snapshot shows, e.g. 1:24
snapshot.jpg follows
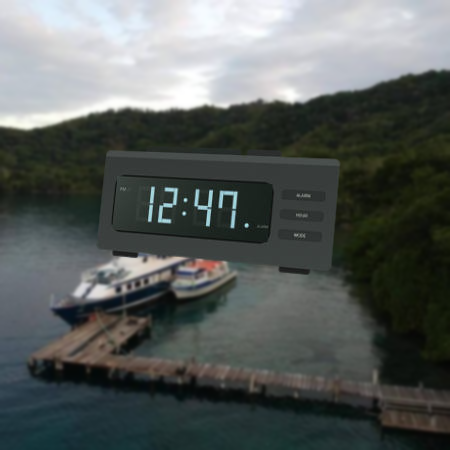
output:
12:47
